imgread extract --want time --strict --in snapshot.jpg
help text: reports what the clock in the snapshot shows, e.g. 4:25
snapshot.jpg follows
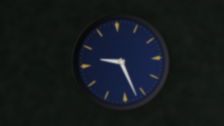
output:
9:27
